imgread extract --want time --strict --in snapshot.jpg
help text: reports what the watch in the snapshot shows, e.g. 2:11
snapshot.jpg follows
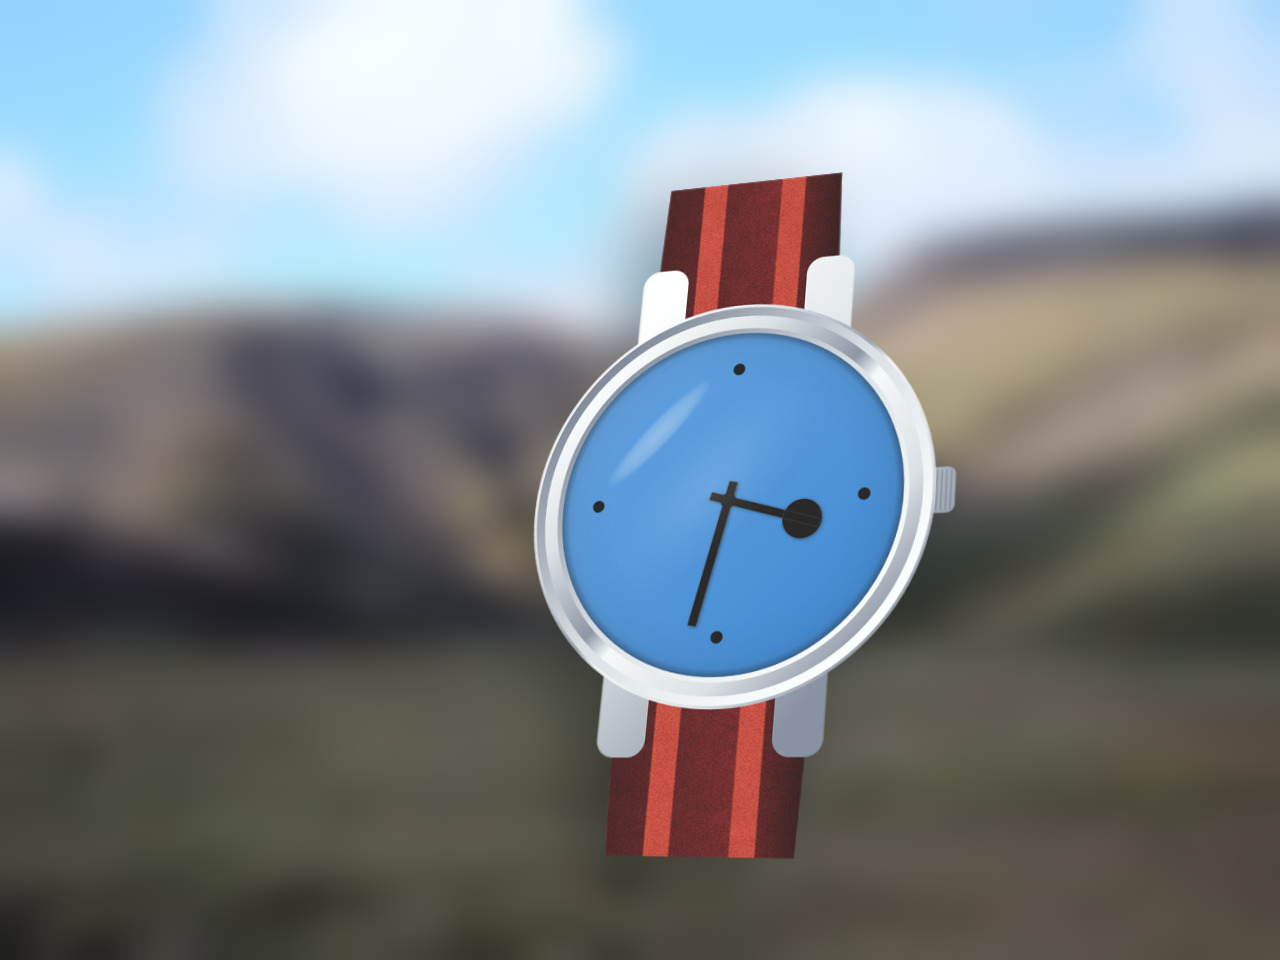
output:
3:32
